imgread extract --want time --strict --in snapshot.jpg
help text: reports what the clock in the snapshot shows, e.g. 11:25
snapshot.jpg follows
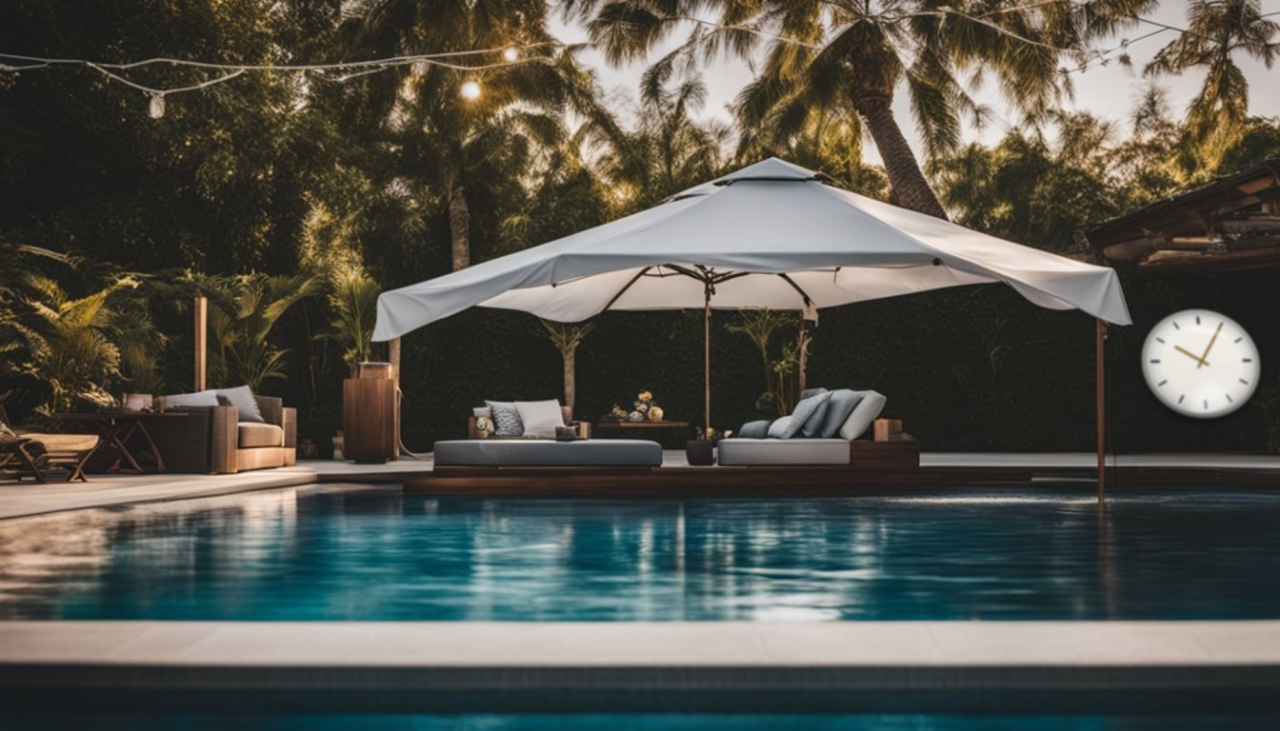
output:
10:05
